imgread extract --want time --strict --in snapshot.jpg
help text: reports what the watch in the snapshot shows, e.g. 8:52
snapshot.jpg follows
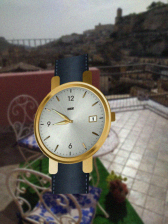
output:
8:51
